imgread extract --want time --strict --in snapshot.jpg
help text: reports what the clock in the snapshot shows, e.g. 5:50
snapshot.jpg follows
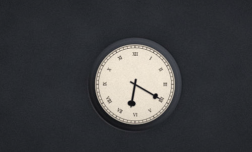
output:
6:20
